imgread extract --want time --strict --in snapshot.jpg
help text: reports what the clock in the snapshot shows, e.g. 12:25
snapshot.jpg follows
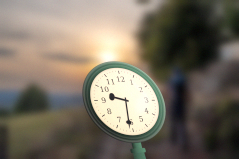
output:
9:31
